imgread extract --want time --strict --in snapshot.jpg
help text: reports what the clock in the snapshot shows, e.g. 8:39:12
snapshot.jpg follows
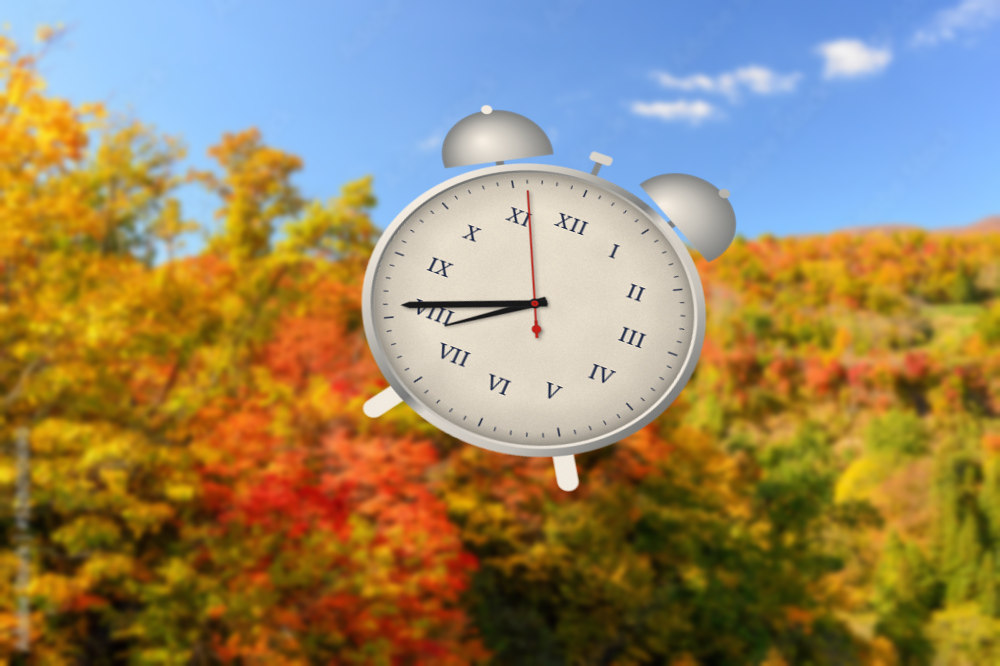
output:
7:40:56
